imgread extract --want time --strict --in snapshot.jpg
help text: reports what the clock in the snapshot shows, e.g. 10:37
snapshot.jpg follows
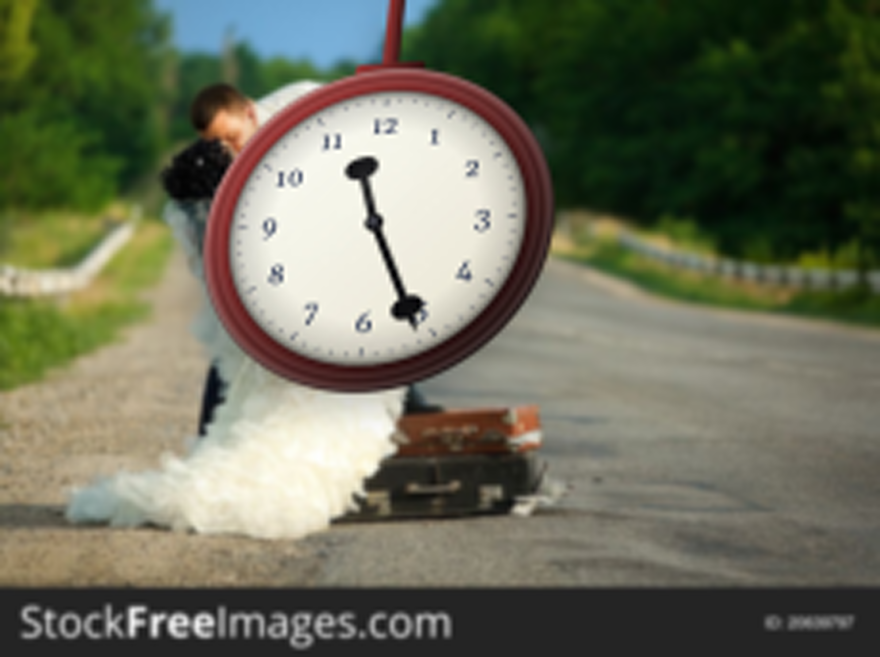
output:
11:26
